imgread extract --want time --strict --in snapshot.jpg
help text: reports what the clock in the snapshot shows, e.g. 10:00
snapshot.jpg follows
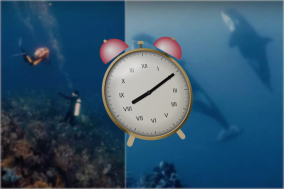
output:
8:10
